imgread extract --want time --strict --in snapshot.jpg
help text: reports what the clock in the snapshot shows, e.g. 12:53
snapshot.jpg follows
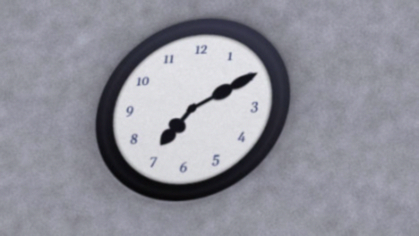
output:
7:10
